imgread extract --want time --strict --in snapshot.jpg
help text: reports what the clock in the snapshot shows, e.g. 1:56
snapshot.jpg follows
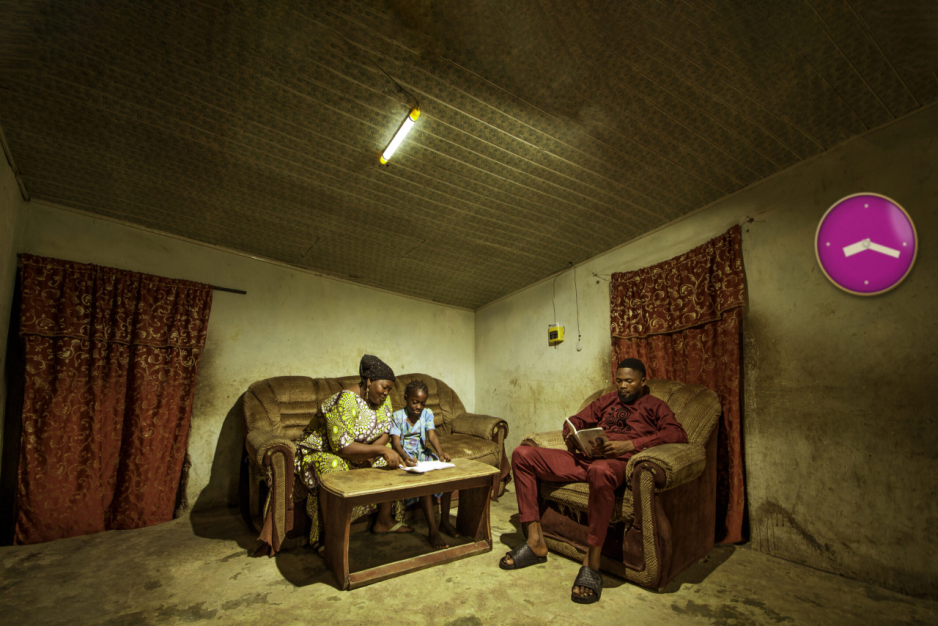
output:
8:18
